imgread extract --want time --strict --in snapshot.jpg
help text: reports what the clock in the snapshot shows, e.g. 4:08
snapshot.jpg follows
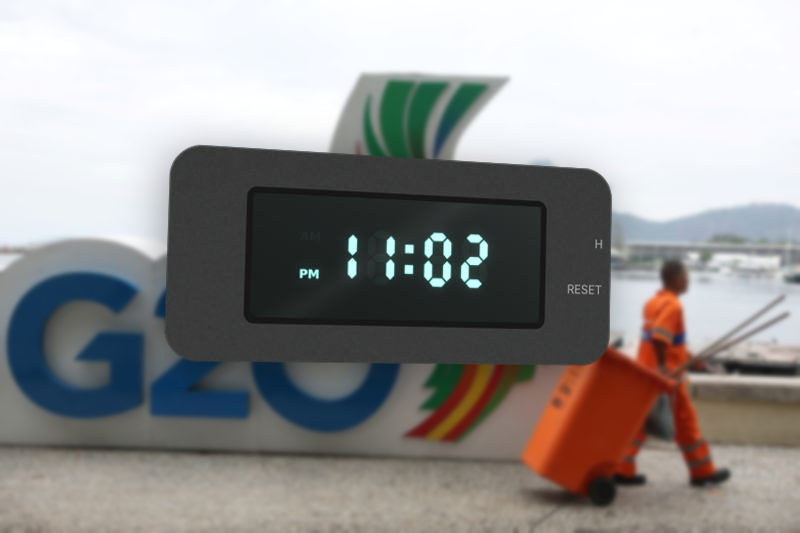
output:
11:02
